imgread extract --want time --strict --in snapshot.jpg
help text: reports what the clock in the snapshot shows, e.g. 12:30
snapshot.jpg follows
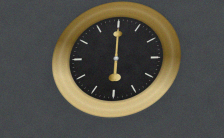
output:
6:00
